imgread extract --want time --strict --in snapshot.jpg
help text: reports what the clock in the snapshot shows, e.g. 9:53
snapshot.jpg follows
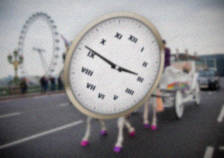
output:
2:46
